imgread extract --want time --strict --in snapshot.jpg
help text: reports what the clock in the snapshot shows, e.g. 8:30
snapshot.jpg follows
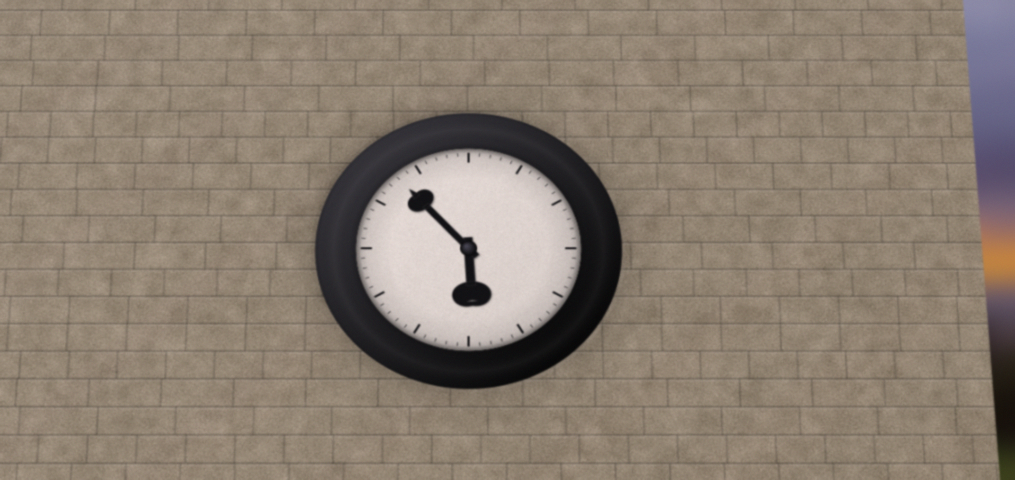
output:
5:53
